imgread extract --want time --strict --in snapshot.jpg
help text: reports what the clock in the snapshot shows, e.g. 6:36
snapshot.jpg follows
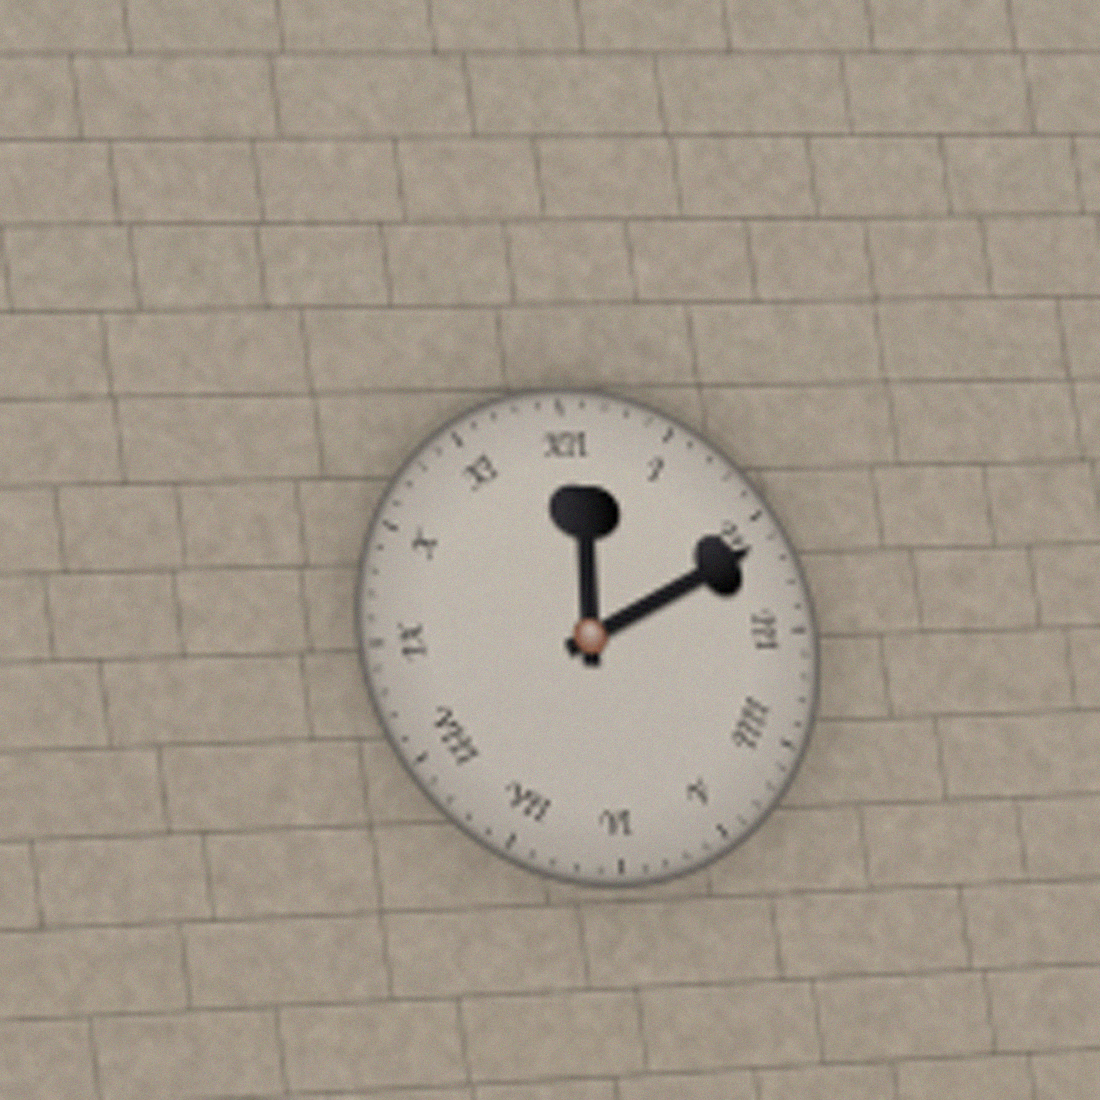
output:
12:11
